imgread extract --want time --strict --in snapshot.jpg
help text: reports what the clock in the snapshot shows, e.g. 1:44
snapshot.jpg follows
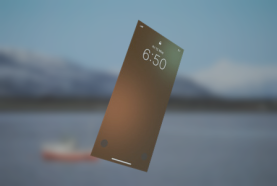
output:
6:50
